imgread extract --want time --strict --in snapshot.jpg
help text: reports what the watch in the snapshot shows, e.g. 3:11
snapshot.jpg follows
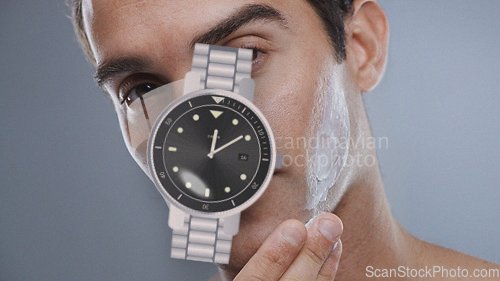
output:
12:09
